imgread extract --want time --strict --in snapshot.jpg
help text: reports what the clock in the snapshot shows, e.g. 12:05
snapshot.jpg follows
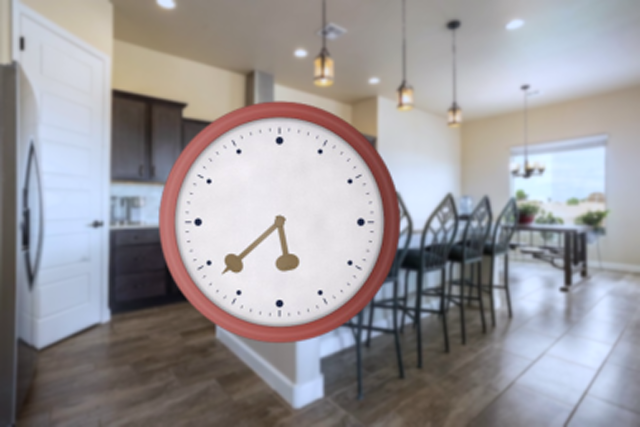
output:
5:38
